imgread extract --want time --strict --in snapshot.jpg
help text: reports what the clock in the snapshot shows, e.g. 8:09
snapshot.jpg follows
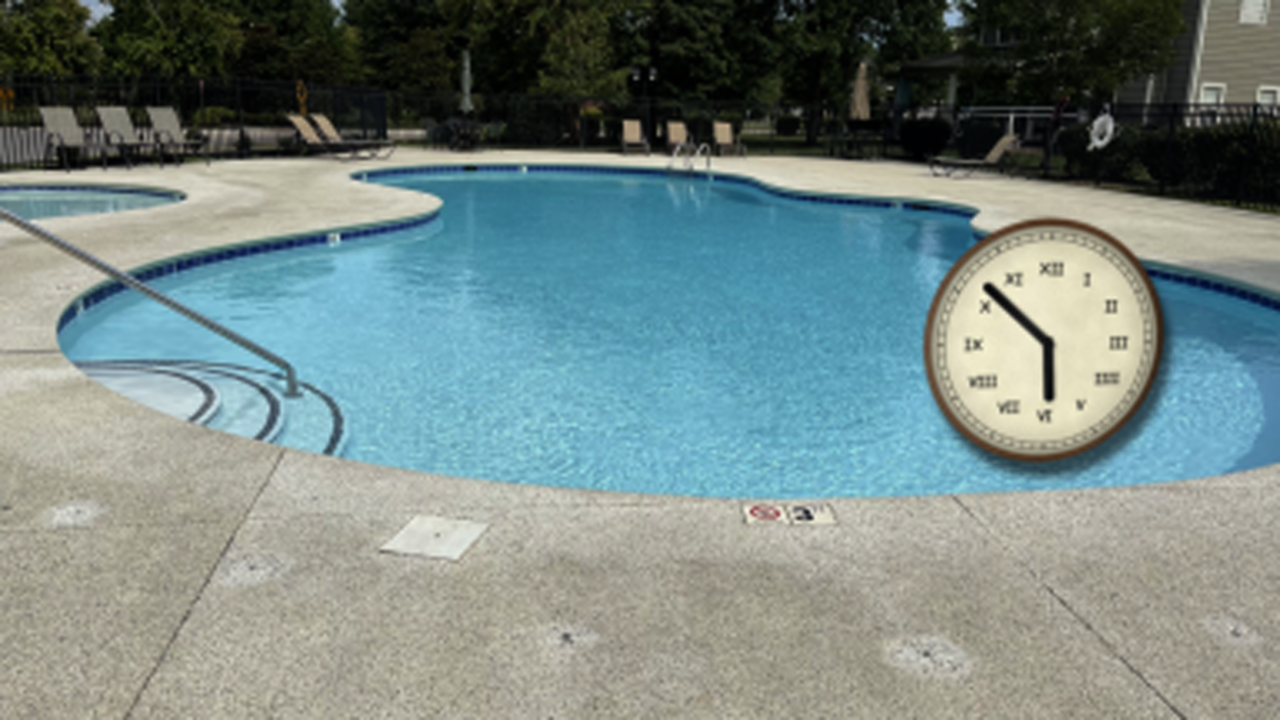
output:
5:52
